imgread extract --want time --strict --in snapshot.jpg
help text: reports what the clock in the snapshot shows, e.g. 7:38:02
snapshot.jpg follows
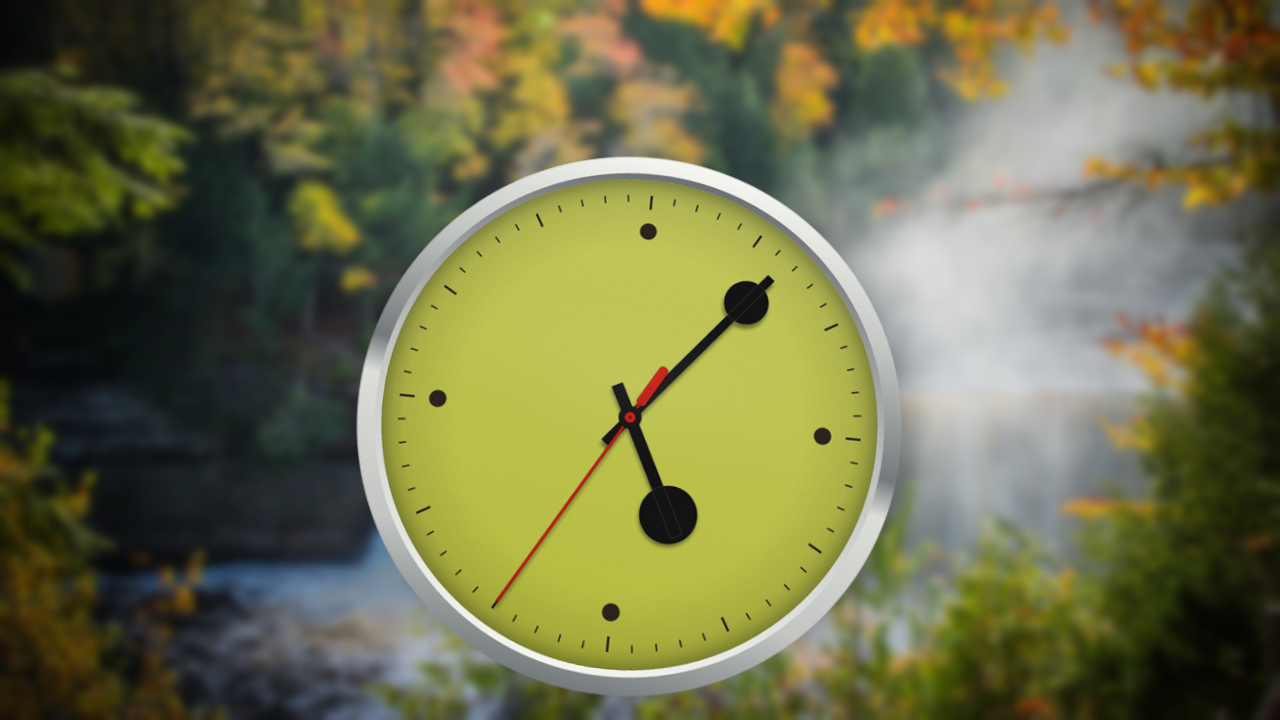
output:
5:06:35
